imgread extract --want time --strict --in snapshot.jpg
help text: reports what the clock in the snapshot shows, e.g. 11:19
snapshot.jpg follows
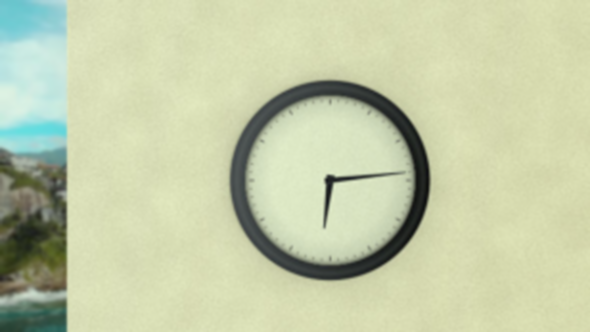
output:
6:14
